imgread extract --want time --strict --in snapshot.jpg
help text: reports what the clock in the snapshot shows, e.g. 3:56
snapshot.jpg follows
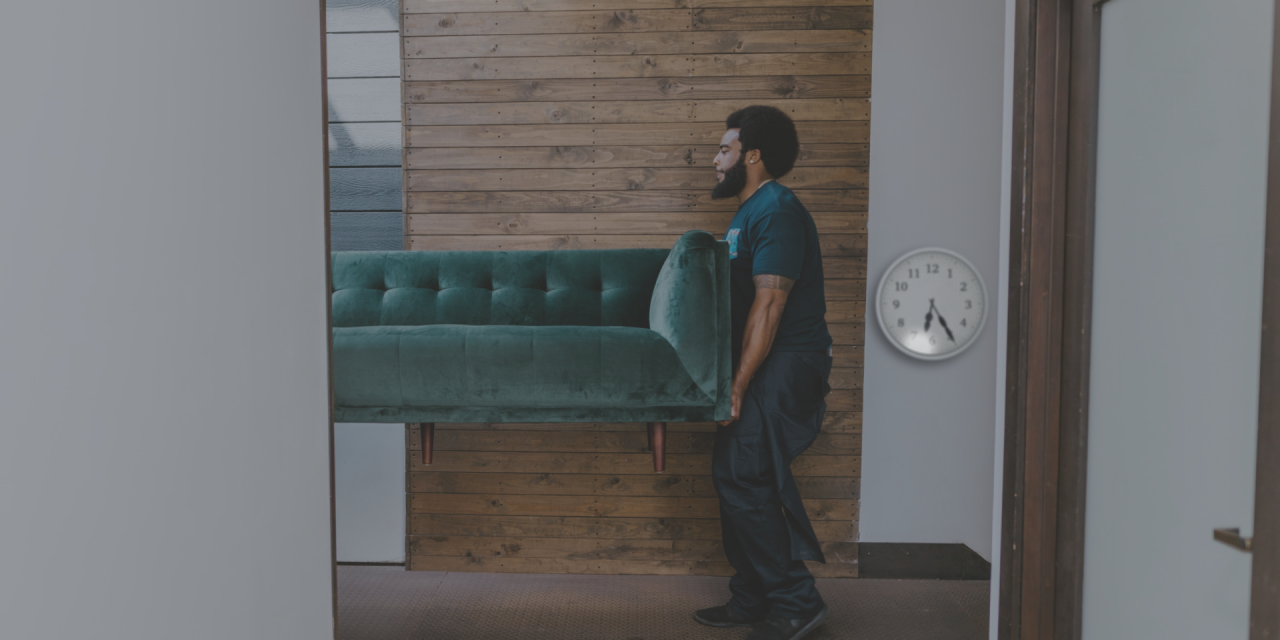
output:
6:25
